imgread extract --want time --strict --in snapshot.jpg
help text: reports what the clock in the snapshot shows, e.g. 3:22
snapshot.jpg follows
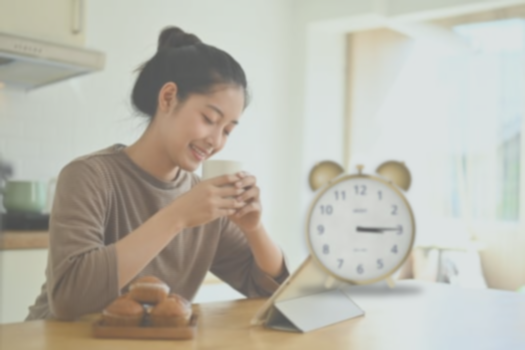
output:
3:15
